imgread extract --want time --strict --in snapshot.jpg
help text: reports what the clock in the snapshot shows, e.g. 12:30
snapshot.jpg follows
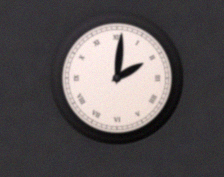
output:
2:01
